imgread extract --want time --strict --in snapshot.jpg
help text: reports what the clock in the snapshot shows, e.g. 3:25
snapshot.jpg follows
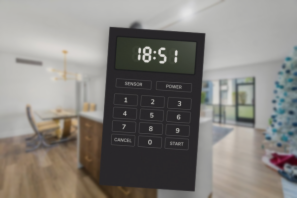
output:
18:51
